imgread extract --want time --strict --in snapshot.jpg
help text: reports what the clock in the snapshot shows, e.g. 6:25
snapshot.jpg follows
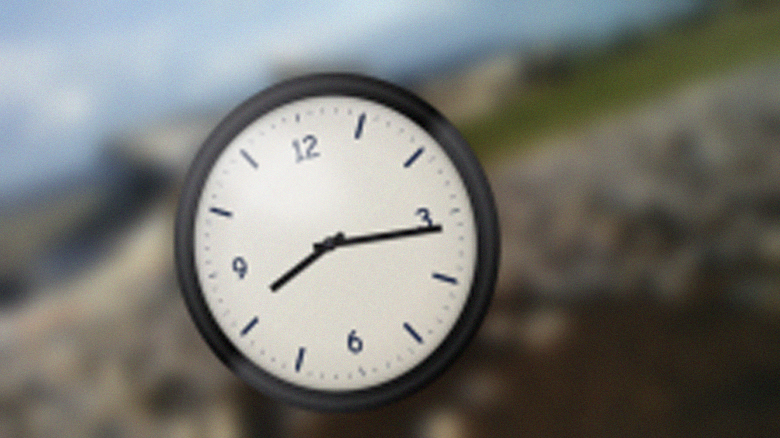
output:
8:16
